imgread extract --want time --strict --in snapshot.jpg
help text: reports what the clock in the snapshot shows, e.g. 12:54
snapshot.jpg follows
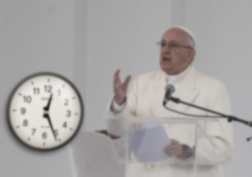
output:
12:26
